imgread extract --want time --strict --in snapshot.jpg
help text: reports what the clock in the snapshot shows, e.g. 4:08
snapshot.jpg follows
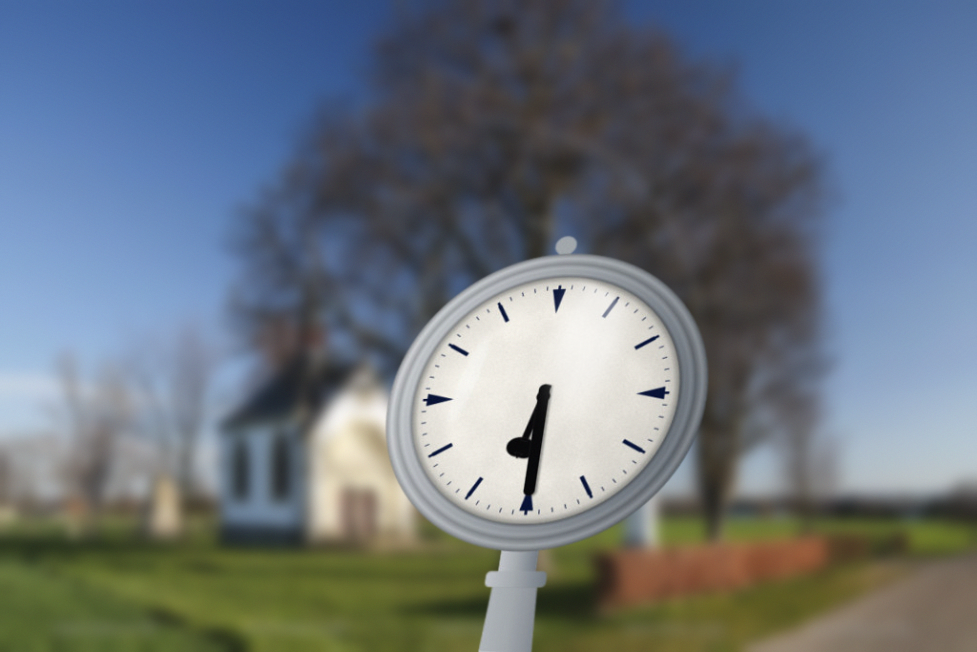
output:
6:30
